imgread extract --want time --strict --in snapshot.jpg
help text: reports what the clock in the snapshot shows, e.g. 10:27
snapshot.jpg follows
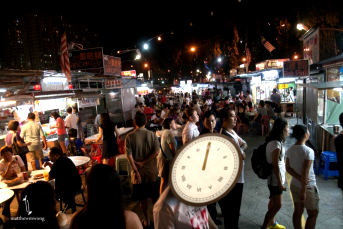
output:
12:00
